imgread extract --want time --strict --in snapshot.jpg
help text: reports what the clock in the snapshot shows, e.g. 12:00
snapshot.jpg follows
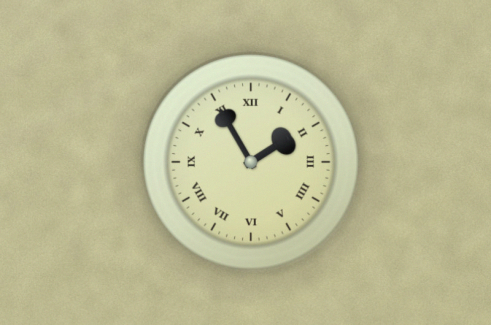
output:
1:55
